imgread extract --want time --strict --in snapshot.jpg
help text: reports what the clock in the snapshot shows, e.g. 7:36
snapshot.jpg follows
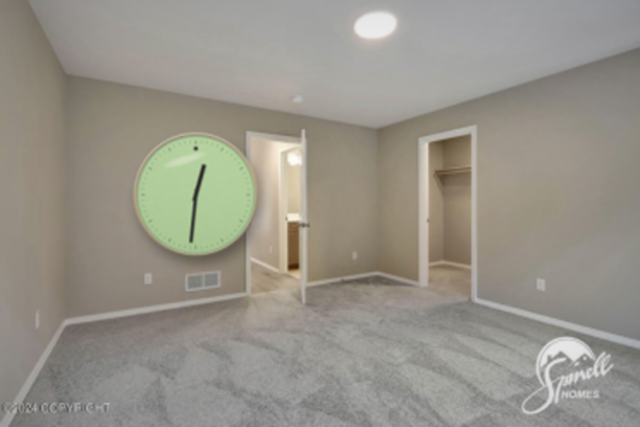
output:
12:31
